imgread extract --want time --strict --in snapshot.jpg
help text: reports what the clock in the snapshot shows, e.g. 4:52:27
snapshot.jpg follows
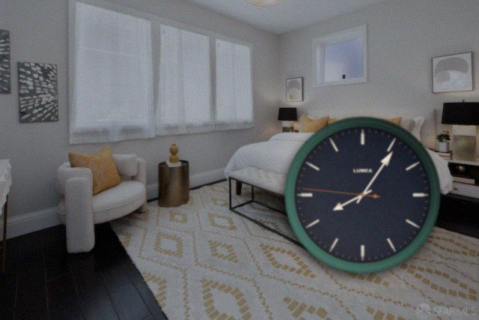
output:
8:05:46
